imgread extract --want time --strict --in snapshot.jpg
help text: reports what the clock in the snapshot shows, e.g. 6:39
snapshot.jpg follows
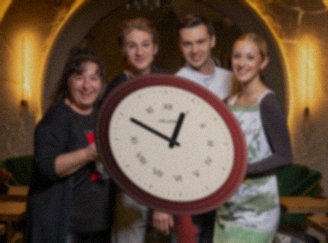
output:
12:50
